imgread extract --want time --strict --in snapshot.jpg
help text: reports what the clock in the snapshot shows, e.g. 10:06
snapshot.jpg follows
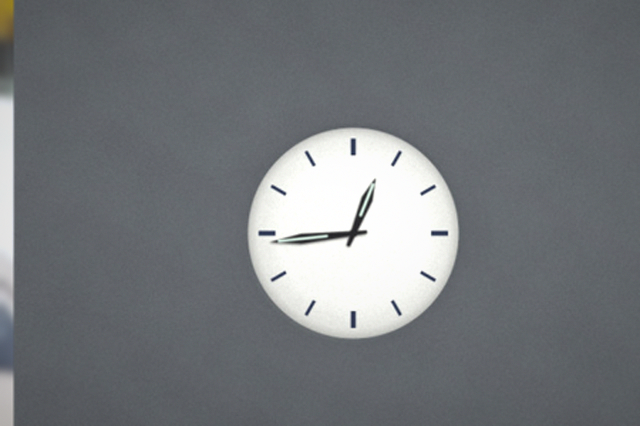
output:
12:44
